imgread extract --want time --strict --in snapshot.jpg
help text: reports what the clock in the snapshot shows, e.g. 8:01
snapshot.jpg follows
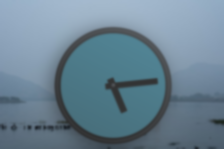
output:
5:14
